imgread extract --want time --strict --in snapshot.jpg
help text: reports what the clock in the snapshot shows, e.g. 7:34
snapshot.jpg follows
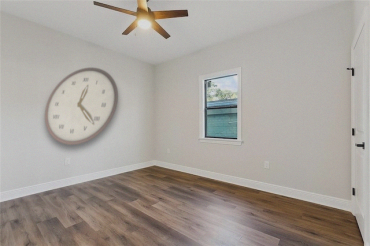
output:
12:22
